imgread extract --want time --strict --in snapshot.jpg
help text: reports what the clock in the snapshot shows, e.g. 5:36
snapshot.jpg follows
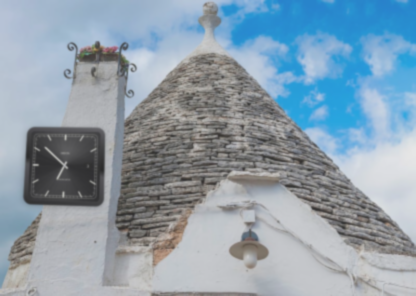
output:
6:52
